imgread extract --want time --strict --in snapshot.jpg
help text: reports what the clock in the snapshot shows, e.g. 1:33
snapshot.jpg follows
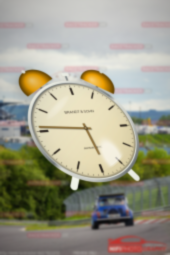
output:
5:46
